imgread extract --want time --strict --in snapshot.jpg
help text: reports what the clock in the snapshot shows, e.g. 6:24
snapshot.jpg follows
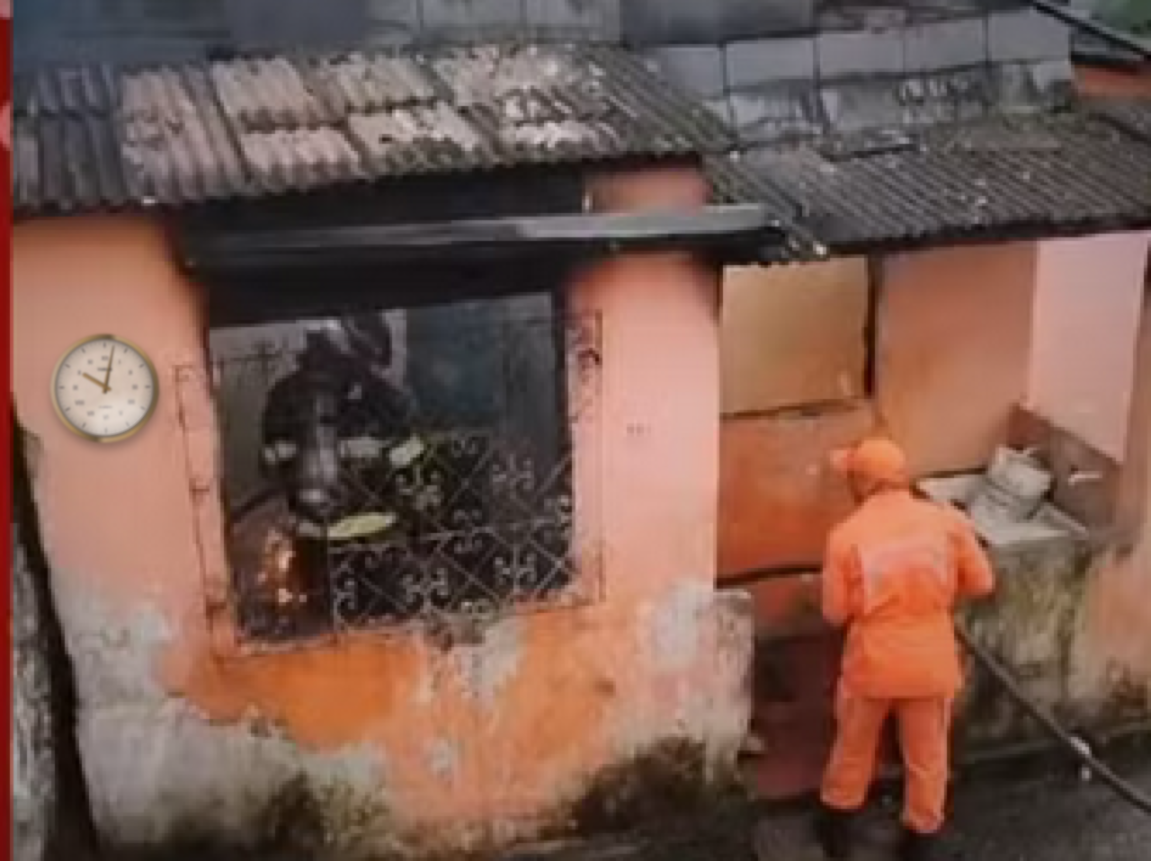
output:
10:02
